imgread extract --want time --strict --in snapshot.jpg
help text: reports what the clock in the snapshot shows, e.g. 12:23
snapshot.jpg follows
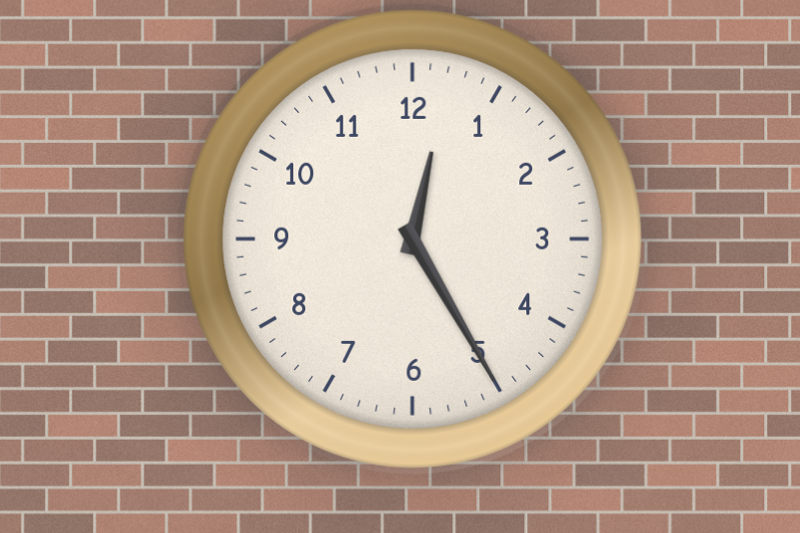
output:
12:25
